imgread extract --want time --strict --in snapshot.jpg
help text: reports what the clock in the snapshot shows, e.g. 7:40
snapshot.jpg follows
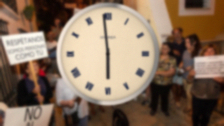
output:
5:59
